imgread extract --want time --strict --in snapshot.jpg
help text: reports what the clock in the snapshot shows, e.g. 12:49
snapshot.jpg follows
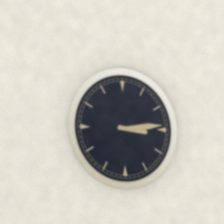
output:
3:14
